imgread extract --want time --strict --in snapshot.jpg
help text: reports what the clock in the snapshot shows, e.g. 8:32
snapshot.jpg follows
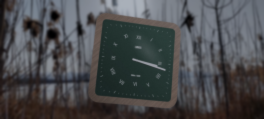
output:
3:17
